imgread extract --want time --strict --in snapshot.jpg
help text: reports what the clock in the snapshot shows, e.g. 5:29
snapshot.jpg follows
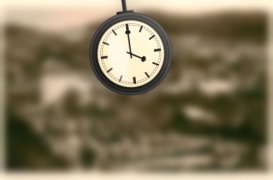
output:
4:00
